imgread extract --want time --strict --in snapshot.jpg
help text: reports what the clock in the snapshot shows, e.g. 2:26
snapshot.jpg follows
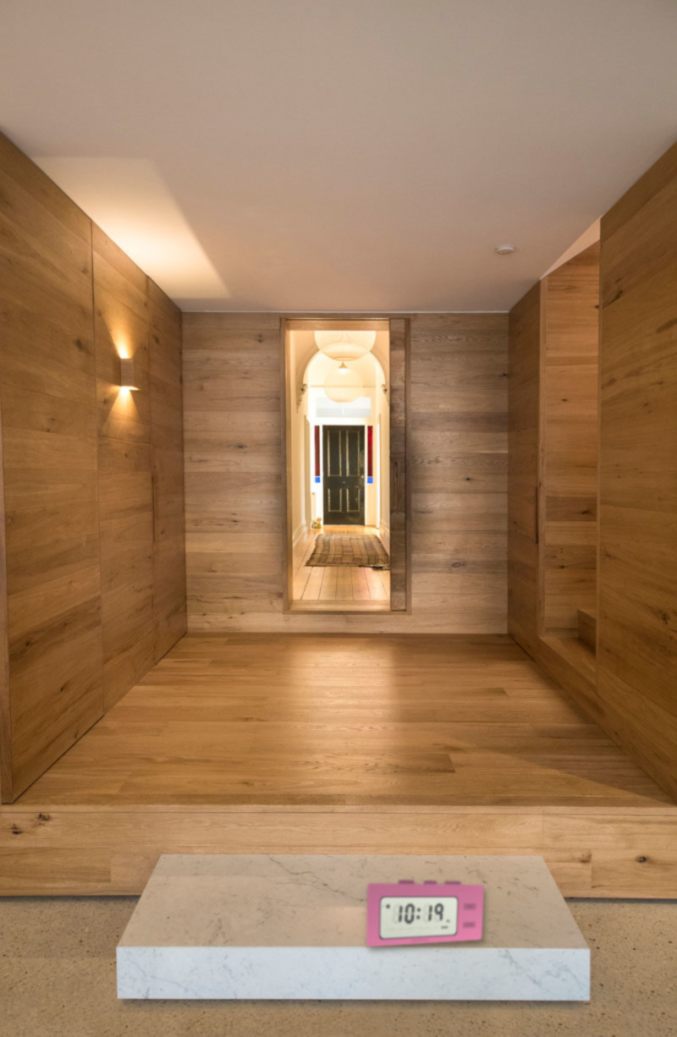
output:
10:19
